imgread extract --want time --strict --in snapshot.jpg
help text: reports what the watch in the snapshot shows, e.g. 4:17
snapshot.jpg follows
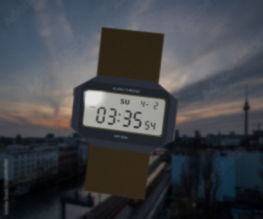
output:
3:35
